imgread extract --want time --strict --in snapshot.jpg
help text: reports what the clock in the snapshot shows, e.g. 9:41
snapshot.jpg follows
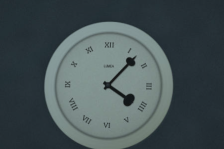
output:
4:07
